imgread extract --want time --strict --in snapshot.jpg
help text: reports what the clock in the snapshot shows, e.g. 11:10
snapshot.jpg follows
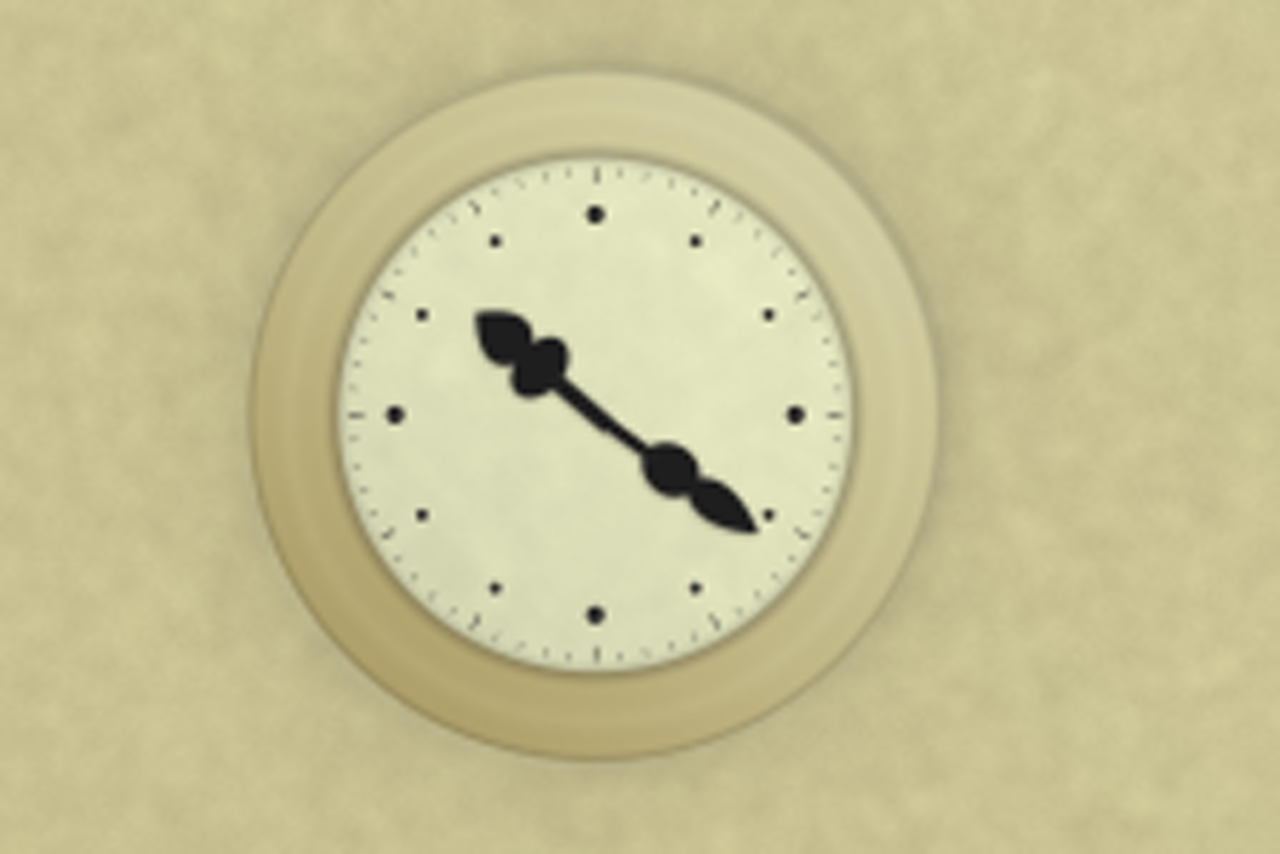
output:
10:21
